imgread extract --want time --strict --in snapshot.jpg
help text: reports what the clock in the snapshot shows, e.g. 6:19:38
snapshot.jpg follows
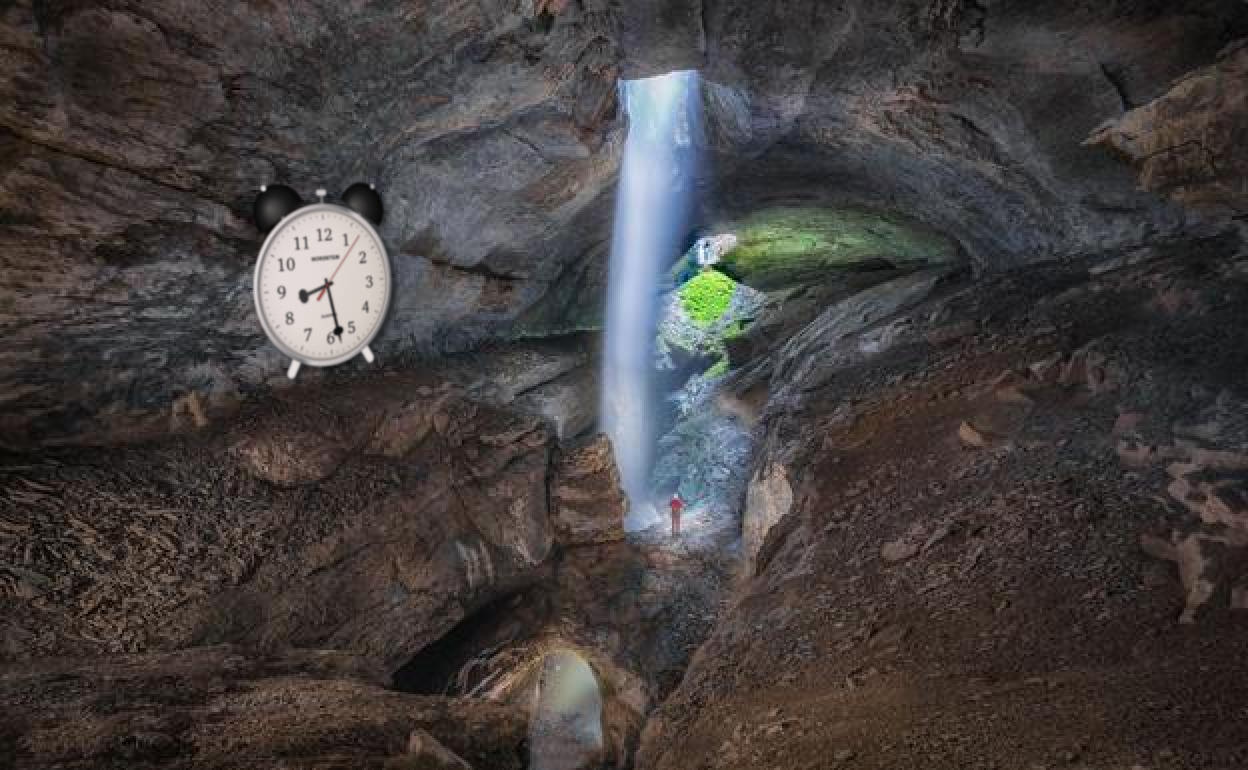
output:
8:28:07
